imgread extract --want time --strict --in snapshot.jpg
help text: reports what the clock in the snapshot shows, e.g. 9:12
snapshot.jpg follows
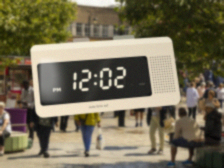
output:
12:02
